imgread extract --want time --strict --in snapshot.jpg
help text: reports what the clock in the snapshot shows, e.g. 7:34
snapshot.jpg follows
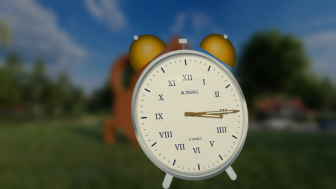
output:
3:15
